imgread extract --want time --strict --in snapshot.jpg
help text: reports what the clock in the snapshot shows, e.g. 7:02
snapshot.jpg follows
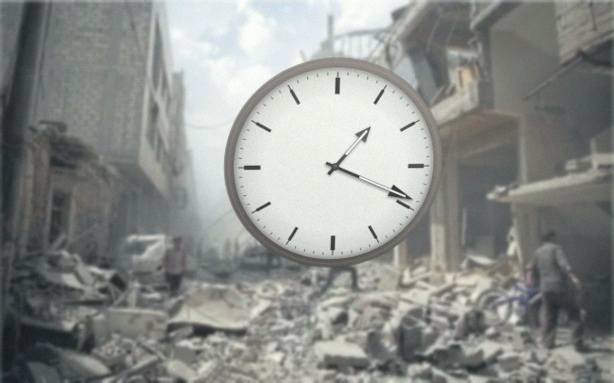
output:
1:19
